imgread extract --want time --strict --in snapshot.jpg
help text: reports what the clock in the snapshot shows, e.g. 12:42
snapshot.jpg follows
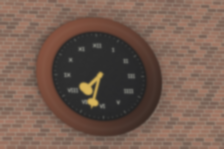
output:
7:33
